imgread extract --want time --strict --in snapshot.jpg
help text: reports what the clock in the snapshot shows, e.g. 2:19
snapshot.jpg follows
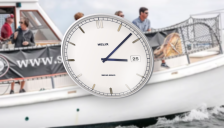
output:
3:08
